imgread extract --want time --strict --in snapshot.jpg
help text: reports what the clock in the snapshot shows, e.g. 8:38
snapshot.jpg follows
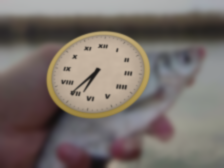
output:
6:36
